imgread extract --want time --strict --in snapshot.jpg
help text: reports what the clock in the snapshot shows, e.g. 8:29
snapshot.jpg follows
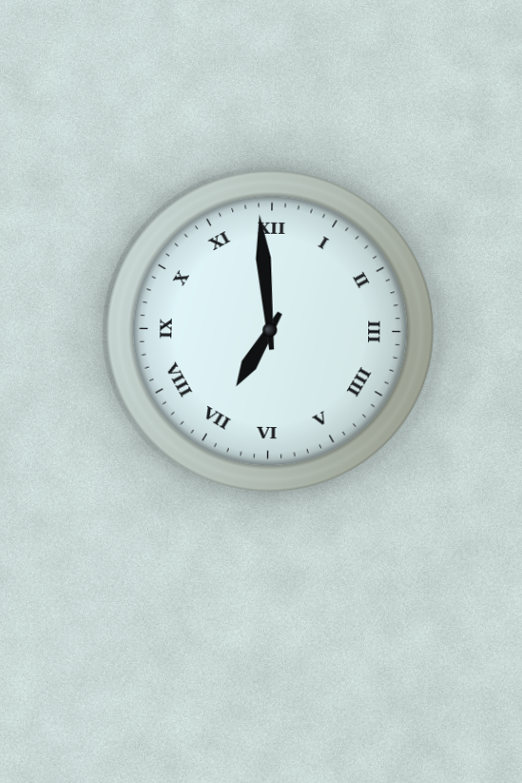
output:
6:59
